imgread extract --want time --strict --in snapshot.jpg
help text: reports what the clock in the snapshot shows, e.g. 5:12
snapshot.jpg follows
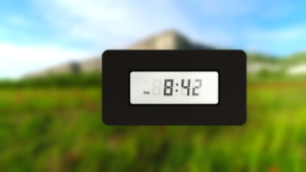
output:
8:42
